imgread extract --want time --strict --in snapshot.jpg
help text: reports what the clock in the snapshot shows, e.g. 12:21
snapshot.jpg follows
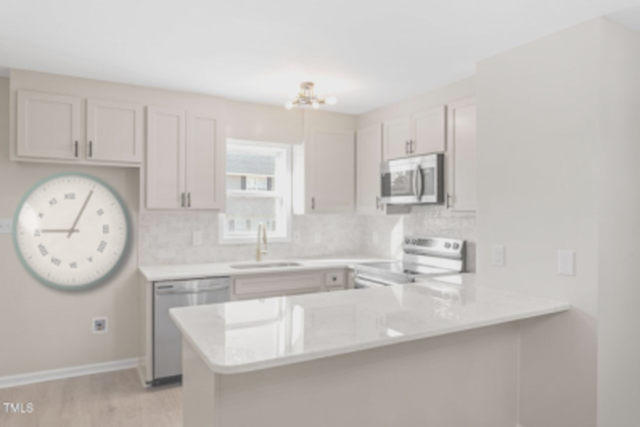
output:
9:05
